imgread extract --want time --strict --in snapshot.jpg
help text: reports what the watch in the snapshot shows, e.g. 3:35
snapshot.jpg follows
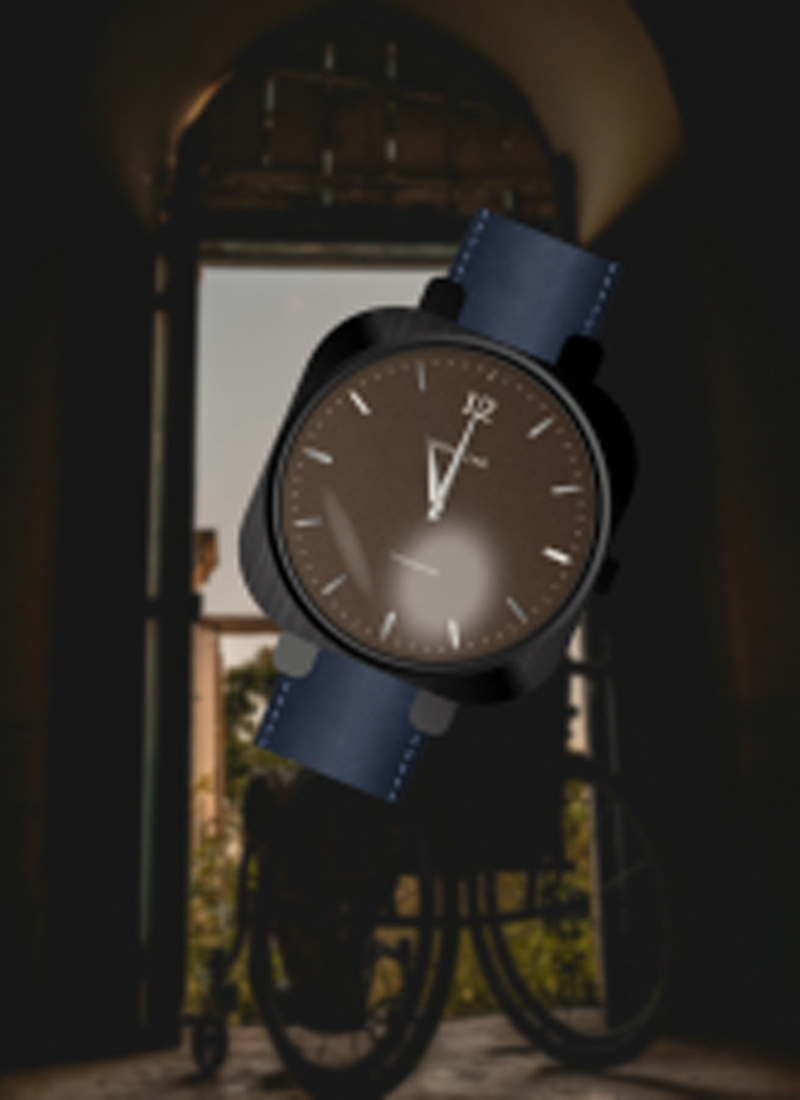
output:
11:00
